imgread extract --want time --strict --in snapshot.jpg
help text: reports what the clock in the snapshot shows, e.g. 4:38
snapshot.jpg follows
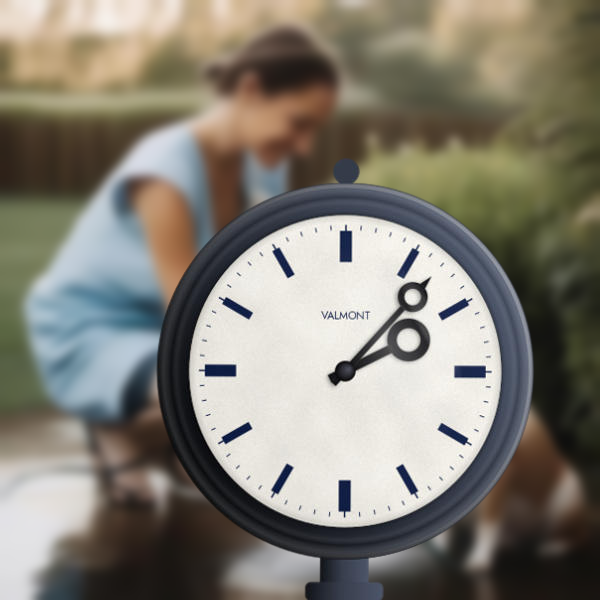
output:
2:07
